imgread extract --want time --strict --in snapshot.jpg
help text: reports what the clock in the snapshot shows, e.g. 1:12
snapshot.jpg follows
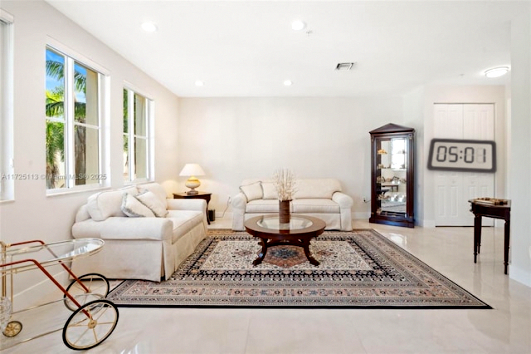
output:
5:01
